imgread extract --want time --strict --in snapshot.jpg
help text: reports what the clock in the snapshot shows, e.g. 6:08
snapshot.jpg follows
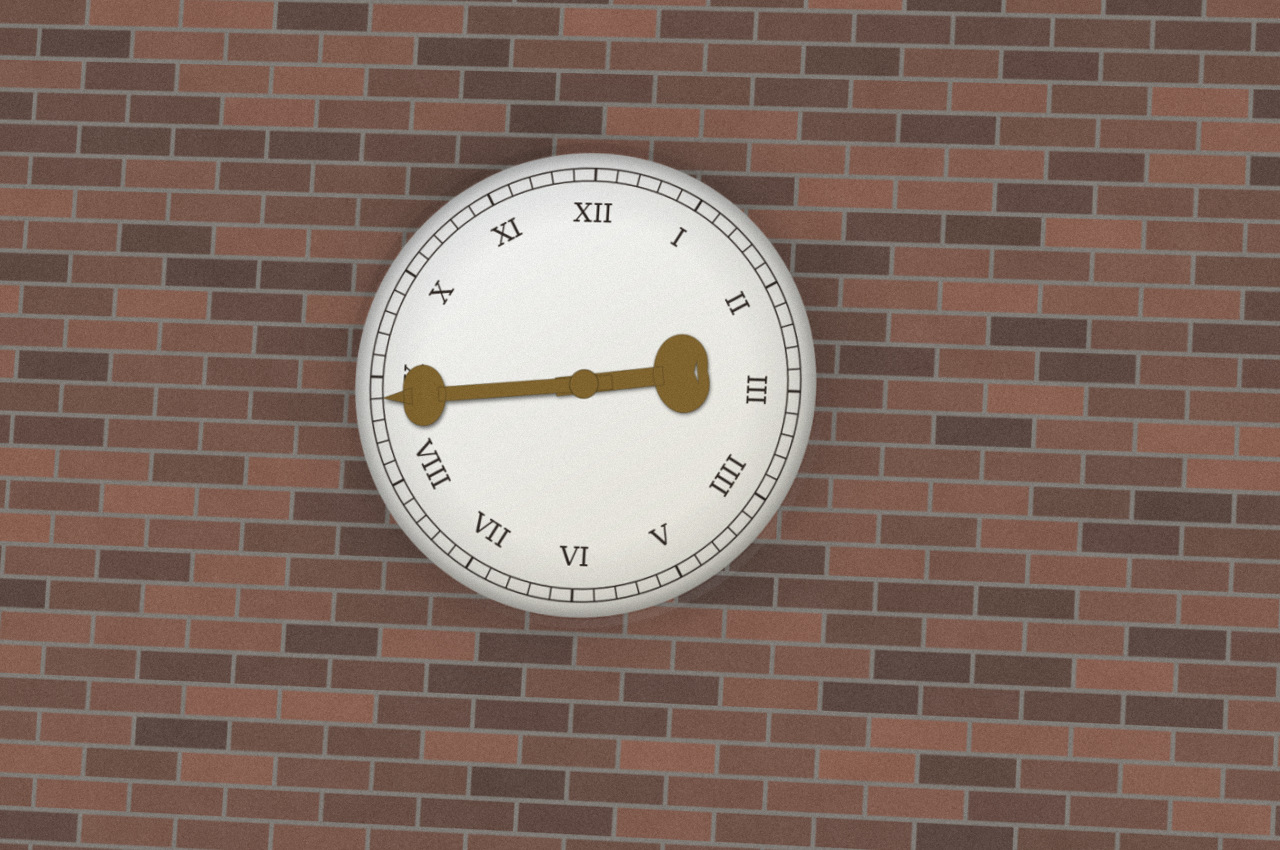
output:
2:44
